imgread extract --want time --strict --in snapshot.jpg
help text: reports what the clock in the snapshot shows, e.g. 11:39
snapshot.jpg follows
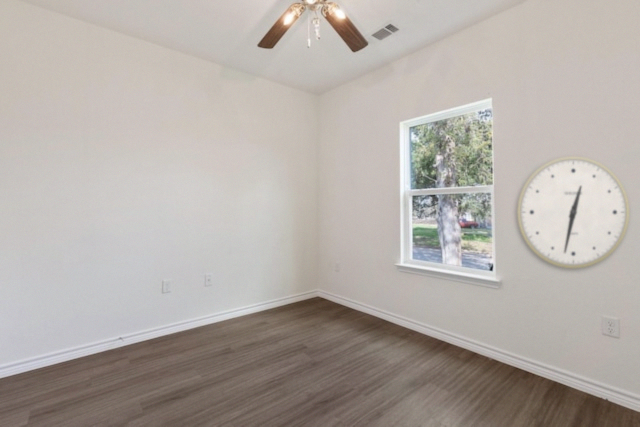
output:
12:32
